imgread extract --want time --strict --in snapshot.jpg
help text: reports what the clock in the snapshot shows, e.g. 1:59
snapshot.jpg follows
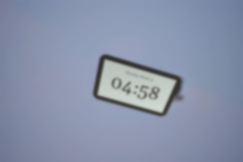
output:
4:58
